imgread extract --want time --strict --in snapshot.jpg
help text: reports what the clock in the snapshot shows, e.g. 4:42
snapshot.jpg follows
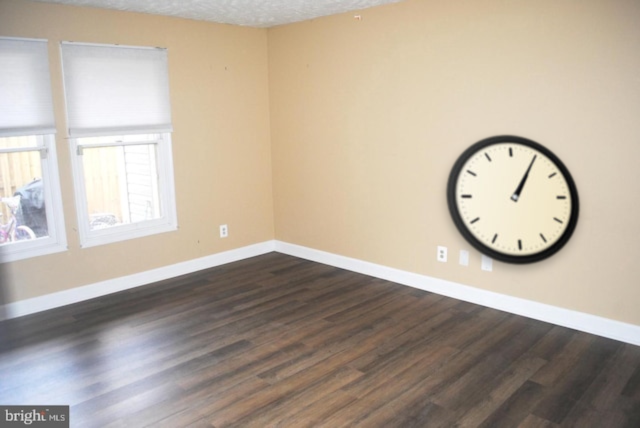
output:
1:05
